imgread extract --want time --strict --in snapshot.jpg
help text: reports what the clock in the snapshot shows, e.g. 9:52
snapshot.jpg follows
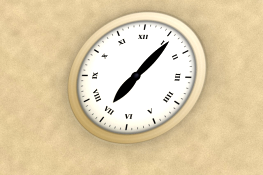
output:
7:06
